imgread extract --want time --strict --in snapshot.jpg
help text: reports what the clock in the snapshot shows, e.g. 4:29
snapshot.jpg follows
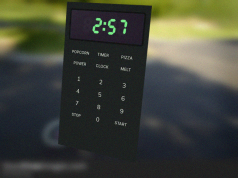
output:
2:57
